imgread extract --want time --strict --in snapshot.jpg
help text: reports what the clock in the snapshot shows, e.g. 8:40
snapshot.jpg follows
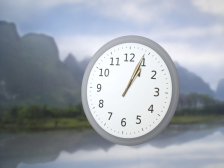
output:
1:04
